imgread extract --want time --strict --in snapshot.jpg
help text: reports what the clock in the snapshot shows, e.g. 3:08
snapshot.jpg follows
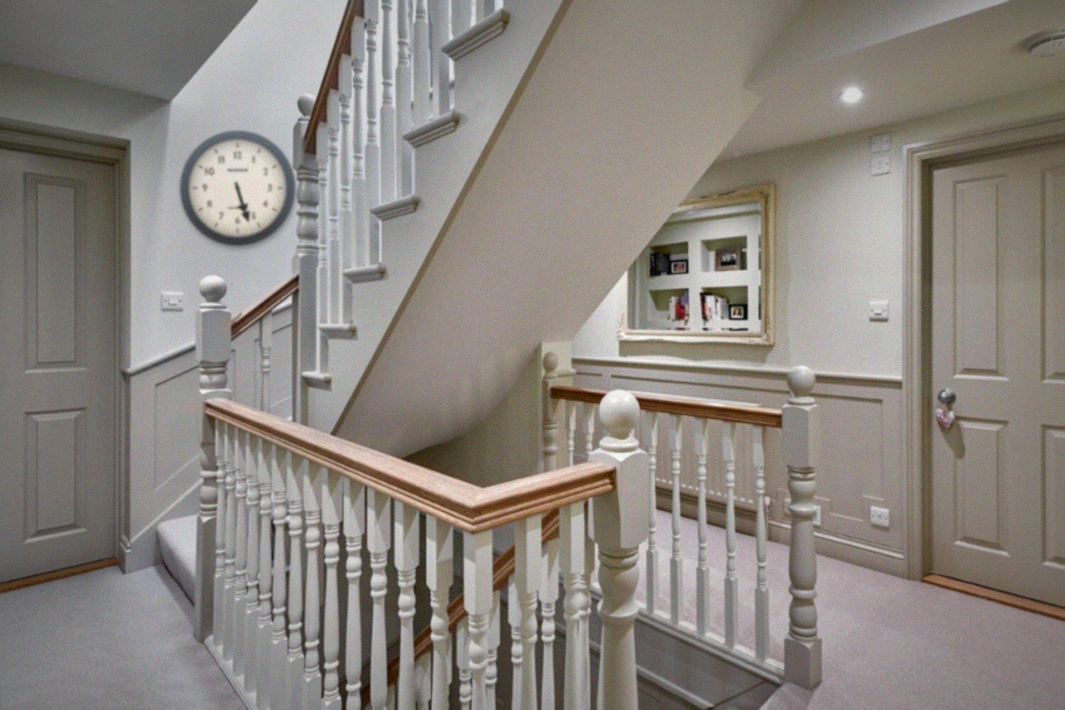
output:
5:27
